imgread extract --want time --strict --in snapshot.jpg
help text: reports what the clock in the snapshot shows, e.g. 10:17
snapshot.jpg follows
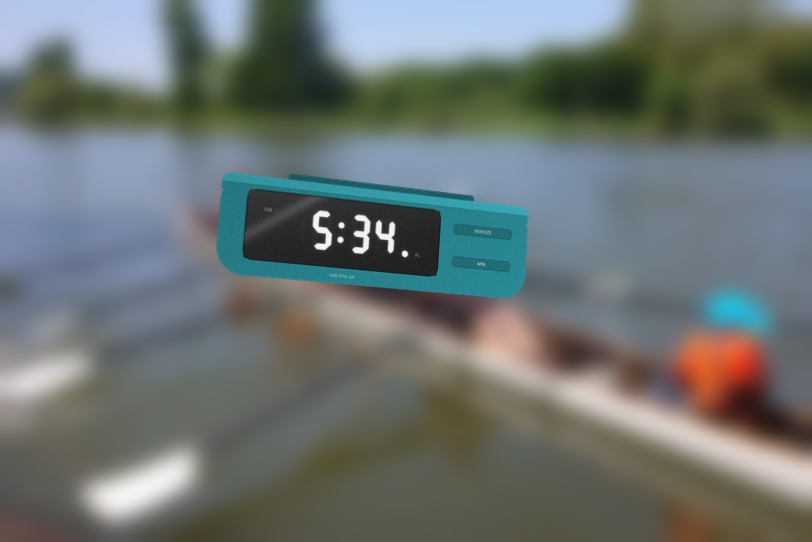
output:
5:34
